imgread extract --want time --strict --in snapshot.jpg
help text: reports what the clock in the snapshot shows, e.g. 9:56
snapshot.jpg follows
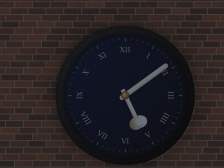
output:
5:09
